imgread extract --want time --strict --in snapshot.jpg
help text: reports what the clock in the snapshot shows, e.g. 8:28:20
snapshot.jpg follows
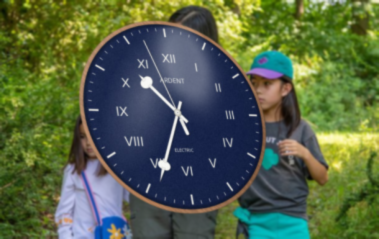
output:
10:33:57
